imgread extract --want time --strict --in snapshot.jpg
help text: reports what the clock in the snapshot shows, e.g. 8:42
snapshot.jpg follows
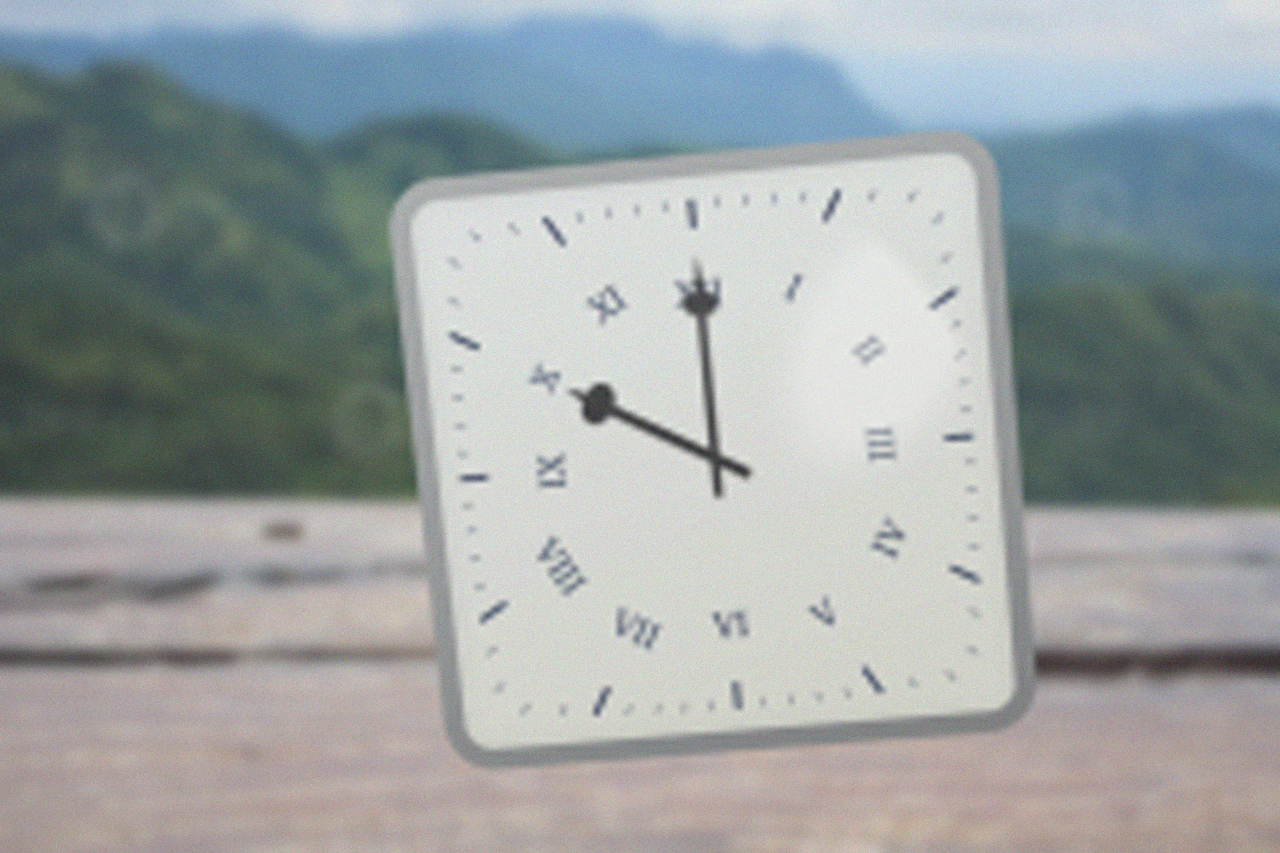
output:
10:00
